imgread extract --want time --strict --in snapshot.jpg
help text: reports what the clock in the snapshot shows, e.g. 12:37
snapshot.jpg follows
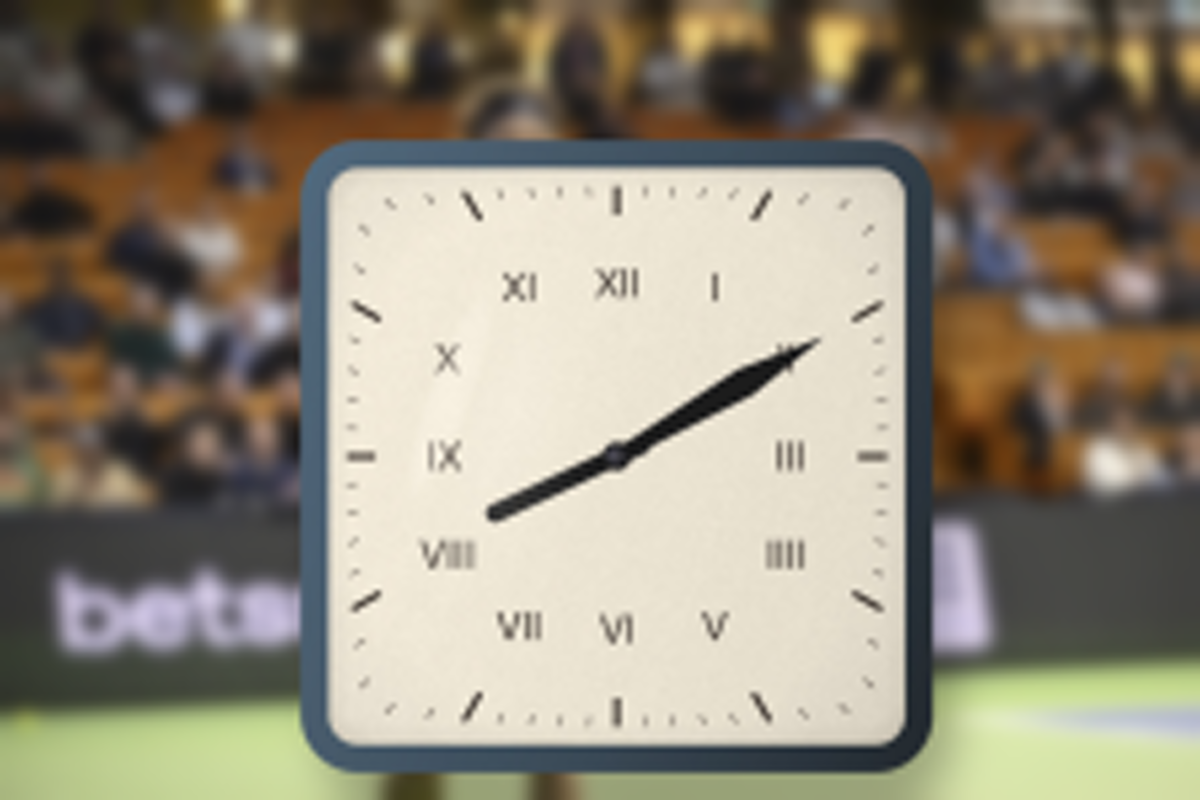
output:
8:10
